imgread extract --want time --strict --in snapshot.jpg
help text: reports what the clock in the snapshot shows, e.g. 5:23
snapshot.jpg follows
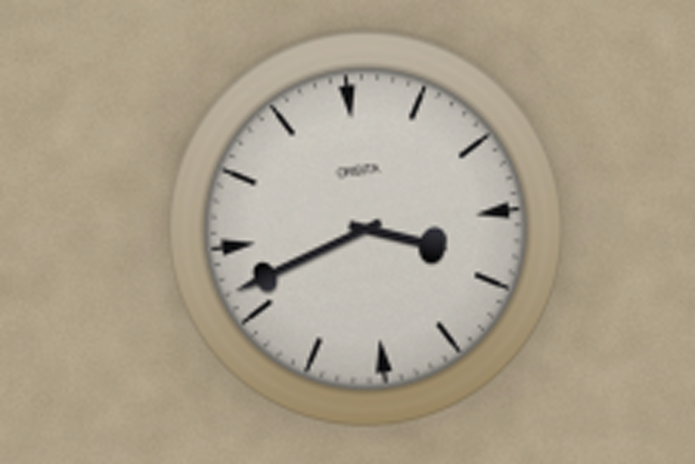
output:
3:42
